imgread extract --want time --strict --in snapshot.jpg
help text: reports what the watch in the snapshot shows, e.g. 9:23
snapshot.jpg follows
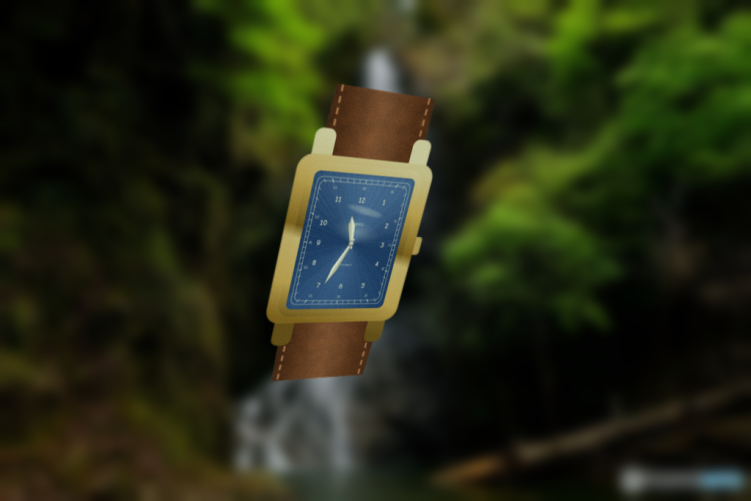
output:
11:34
